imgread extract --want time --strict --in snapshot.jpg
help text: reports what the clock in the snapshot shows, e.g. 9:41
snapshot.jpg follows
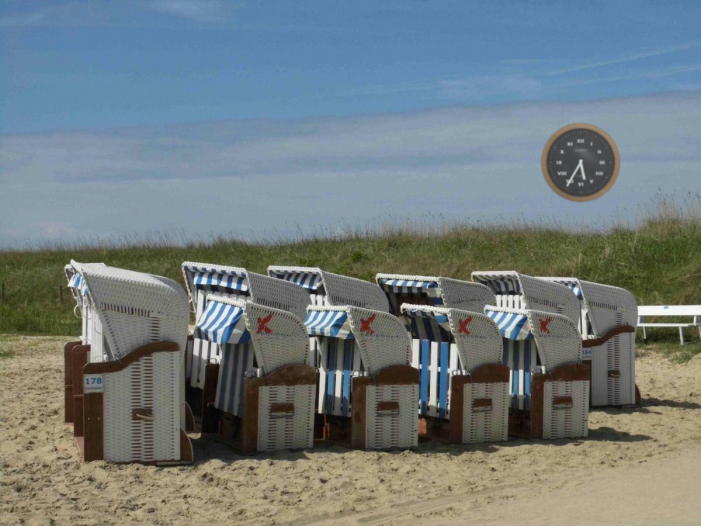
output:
5:35
